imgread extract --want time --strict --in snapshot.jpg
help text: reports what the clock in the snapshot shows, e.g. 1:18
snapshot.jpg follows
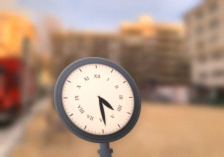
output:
4:29
